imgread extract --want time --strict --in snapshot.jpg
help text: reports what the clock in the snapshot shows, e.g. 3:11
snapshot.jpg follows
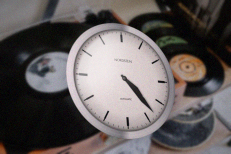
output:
4:23
